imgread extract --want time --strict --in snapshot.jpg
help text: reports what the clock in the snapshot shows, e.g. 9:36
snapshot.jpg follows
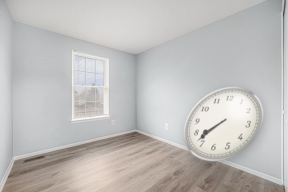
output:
7:37
